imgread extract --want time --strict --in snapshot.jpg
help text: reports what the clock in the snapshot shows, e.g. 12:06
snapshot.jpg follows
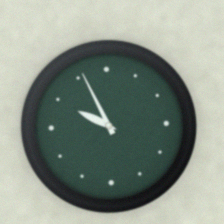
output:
9:56
